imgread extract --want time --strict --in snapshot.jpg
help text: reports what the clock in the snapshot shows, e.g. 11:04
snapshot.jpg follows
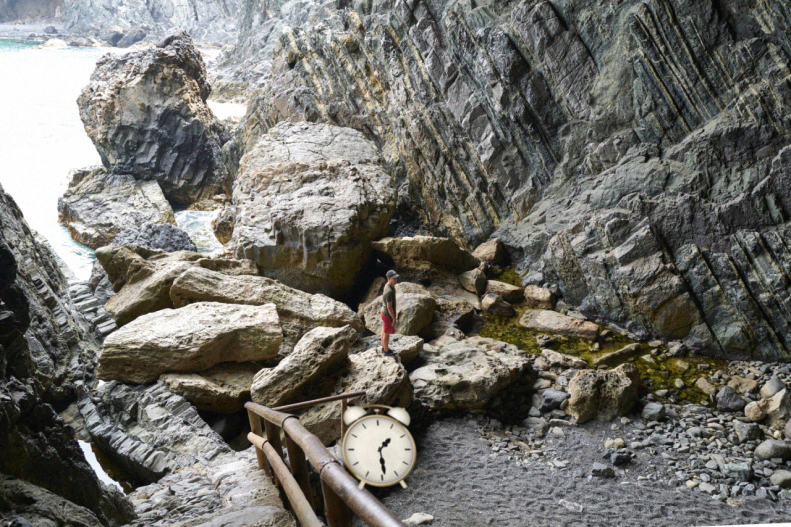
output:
1:29
